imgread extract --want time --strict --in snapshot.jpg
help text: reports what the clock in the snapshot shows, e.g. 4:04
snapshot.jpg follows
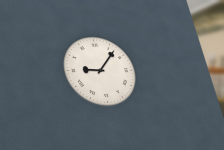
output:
9:07
